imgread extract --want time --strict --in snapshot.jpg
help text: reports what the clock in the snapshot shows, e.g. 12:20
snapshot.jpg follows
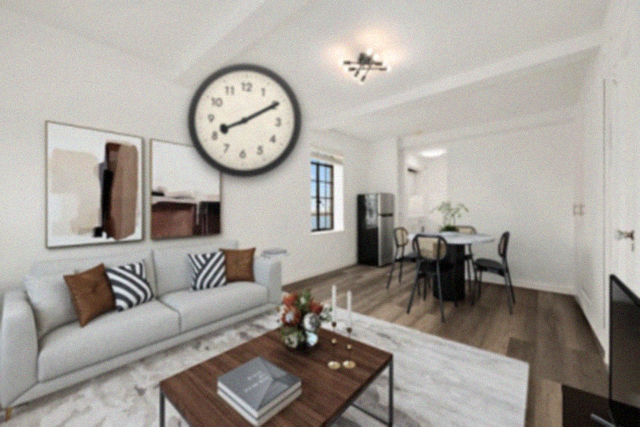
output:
8:10
